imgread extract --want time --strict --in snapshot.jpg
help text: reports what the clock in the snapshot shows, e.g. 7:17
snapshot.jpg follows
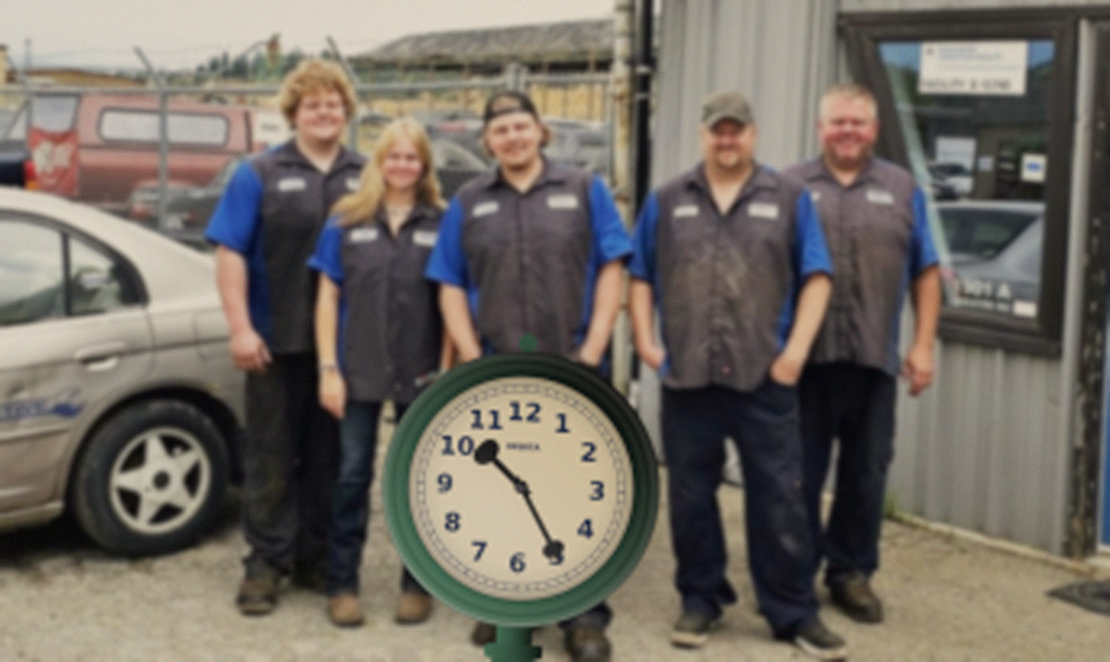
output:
10:25
